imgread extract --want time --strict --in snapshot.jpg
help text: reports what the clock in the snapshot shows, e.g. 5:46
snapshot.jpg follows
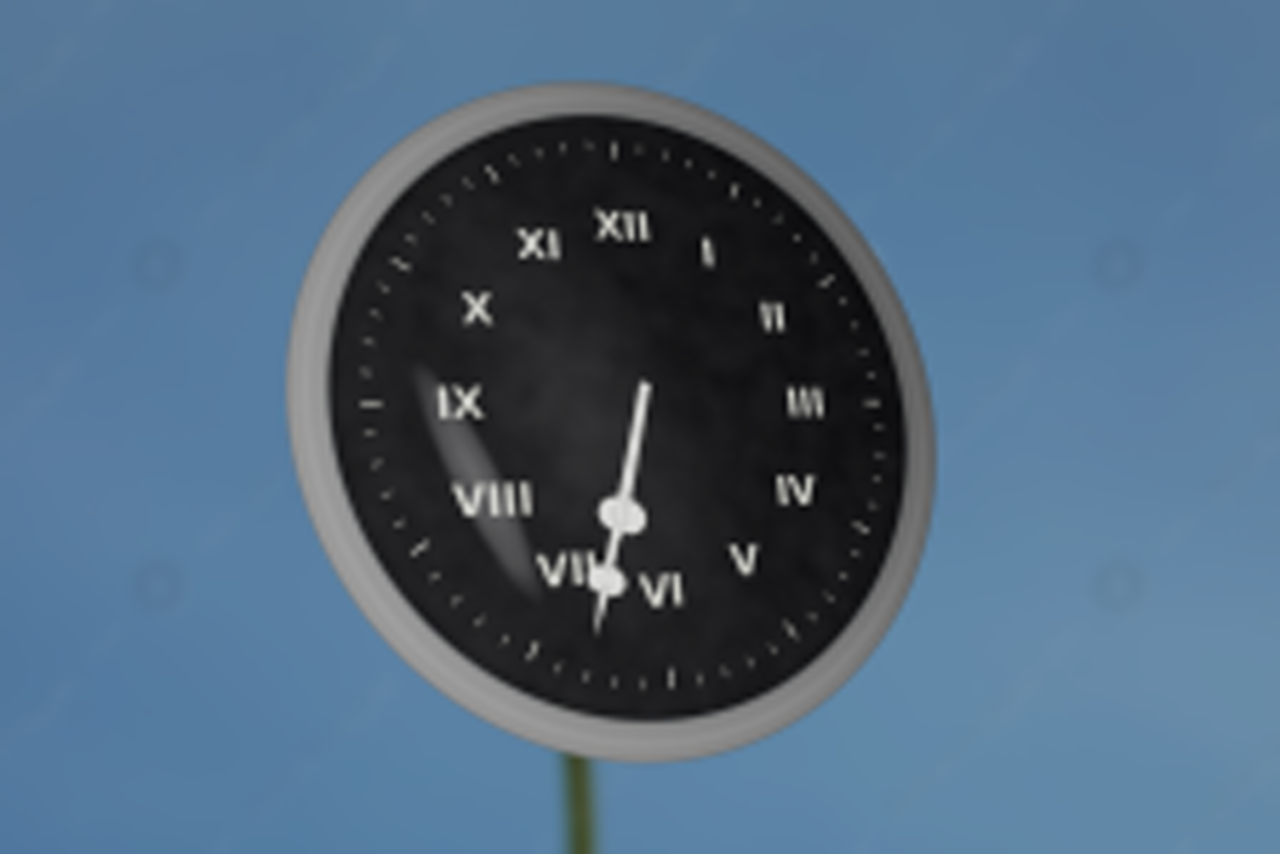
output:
6:33
